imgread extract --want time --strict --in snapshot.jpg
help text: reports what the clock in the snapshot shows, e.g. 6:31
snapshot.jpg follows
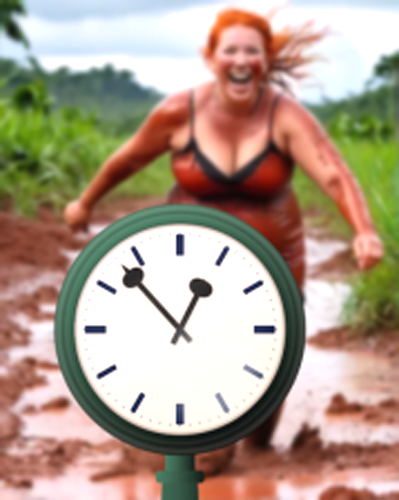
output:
12:53
